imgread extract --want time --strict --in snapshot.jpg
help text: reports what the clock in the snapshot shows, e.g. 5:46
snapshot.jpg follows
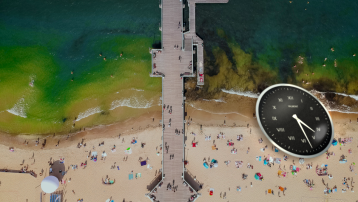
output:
4:28
